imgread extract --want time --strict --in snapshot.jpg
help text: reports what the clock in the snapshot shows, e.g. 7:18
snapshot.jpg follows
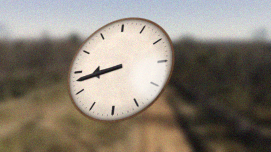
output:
8:43
